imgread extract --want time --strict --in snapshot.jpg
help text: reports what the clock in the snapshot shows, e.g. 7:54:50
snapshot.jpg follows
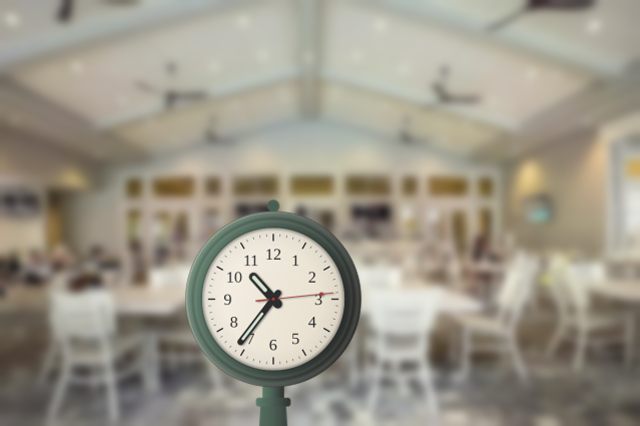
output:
10:36:14
